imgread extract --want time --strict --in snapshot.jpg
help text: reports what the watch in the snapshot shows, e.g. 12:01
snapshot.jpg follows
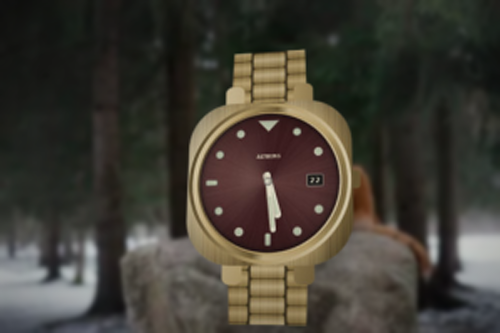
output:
5:29
